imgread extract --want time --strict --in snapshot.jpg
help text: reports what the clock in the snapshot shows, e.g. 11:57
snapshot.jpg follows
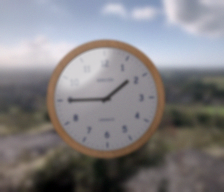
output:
1:45
